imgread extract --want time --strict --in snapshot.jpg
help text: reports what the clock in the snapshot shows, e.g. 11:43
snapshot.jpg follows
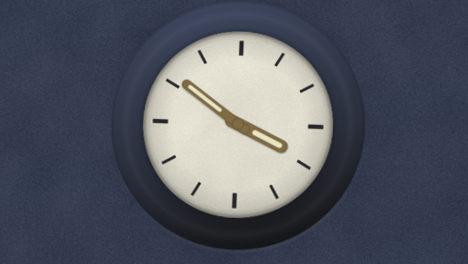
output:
3:51
